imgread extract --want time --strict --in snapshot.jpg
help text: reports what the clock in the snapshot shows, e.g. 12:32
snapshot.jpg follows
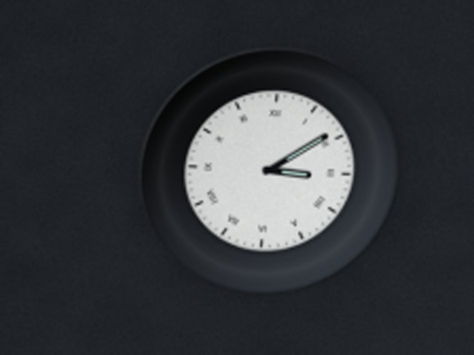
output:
3:09
